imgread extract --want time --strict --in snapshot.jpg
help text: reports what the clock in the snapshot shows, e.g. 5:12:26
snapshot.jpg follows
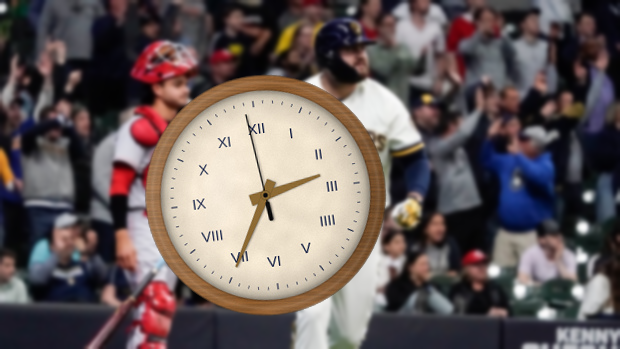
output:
2:34:59
